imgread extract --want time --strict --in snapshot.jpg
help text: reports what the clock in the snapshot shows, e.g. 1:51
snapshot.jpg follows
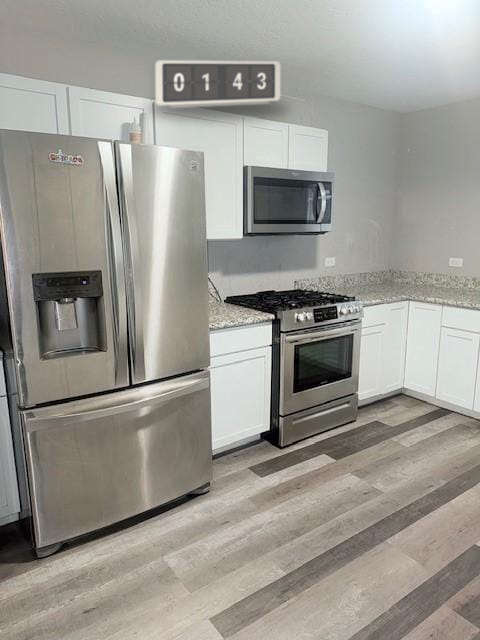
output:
1:43
